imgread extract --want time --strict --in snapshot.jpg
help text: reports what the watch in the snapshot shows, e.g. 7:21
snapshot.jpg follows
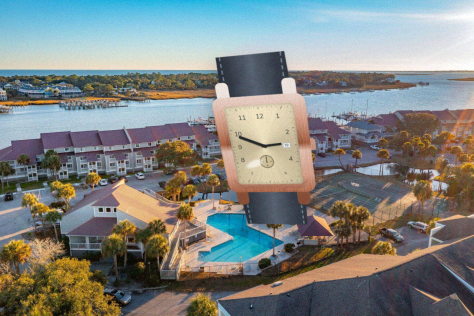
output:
2:49
